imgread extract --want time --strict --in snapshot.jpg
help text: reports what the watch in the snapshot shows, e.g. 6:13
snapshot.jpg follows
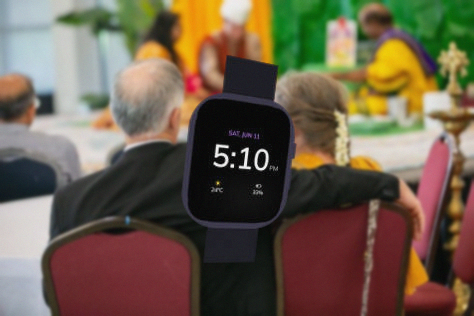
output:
5:10
